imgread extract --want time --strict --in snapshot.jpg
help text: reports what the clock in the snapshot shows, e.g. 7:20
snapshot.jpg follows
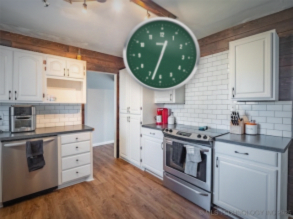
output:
12:33
